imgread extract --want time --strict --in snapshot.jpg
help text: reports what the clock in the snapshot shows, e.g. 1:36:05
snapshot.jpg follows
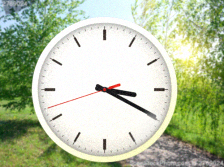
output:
3:19:42
